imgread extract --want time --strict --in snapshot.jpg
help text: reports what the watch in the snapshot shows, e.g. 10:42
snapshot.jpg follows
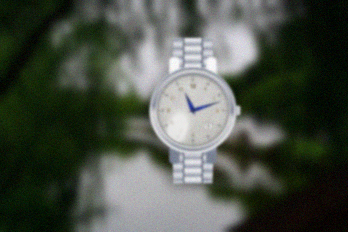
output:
11:12
